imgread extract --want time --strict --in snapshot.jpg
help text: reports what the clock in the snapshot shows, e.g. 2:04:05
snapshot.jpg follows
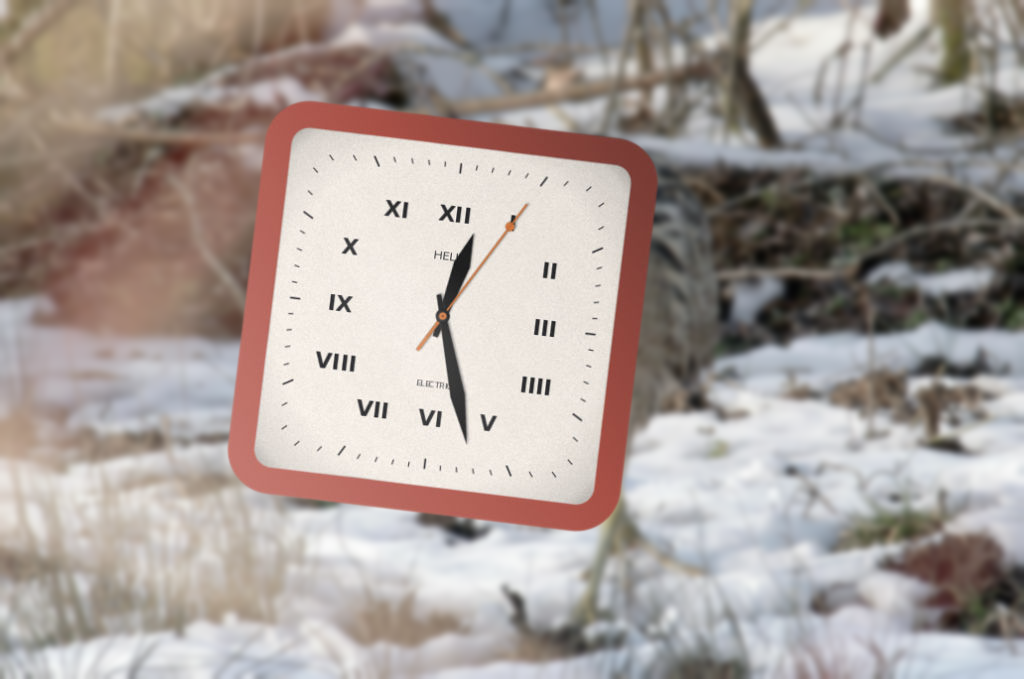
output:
12:27:05
